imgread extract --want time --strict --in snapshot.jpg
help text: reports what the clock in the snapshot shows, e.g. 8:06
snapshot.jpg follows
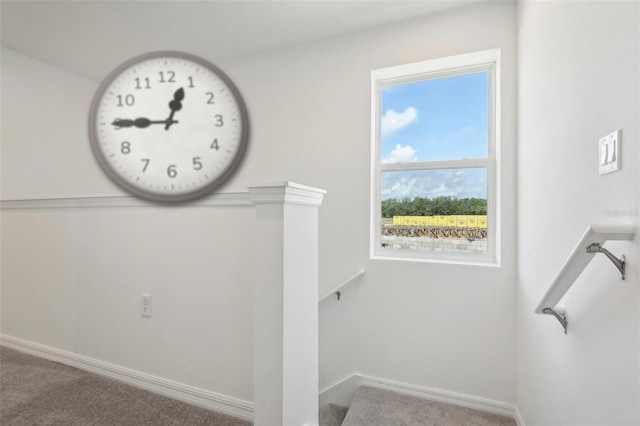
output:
12:45
